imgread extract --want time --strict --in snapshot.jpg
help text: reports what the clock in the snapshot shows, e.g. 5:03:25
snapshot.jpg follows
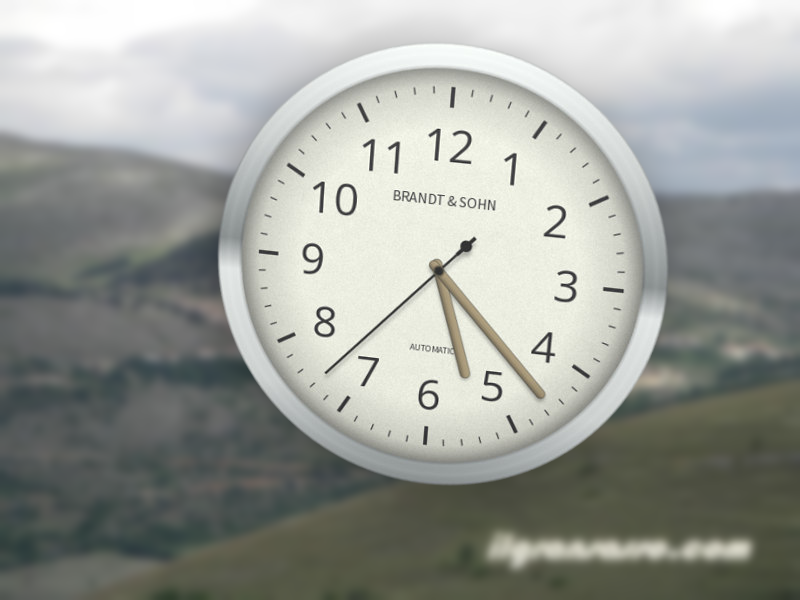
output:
5:22:37
